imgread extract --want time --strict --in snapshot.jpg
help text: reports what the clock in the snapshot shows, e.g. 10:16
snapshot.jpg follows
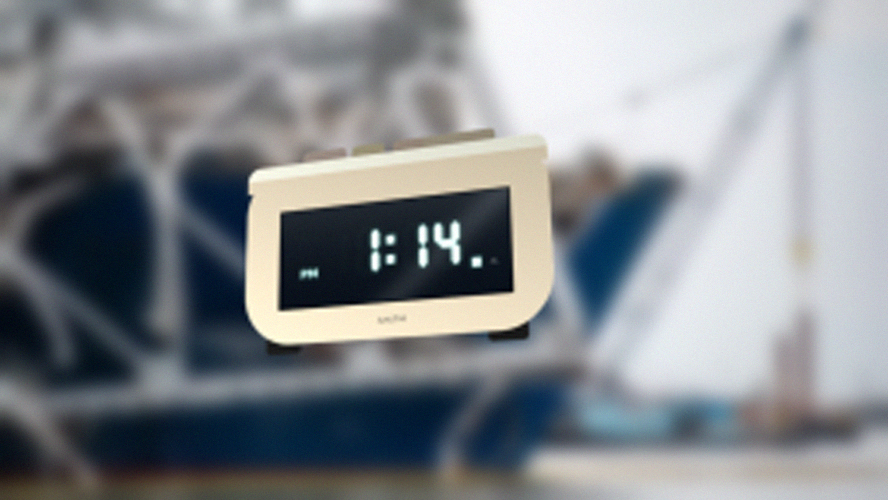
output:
1:14
